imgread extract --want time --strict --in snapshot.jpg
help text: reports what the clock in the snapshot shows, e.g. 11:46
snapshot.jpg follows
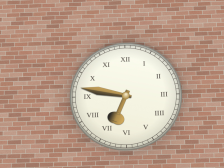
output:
6:47
